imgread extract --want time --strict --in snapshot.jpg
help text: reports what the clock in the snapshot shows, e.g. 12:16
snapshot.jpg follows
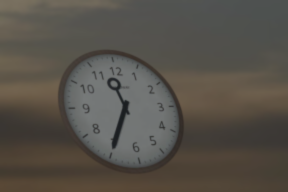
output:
11:35
